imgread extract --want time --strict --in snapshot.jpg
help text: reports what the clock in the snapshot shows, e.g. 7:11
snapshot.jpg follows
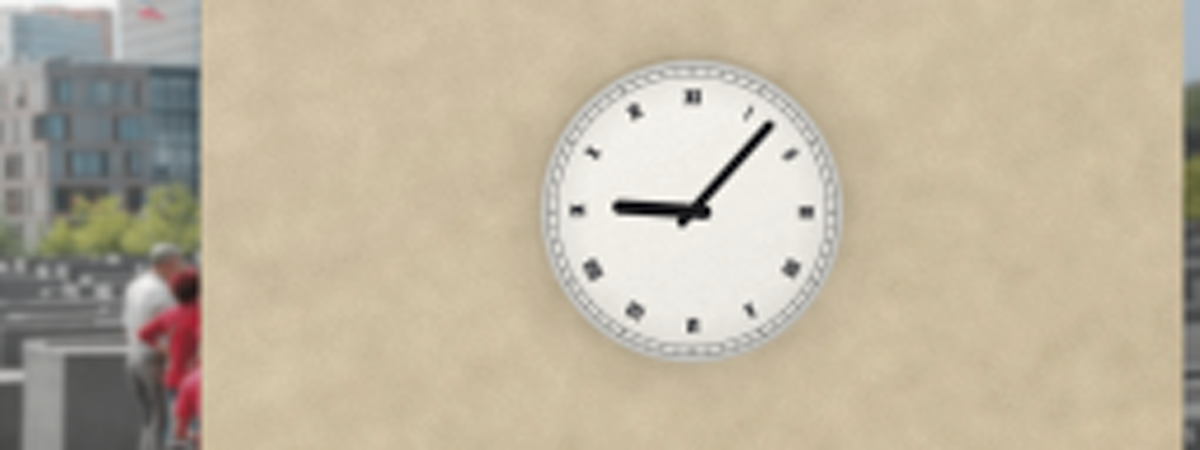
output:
9:07
